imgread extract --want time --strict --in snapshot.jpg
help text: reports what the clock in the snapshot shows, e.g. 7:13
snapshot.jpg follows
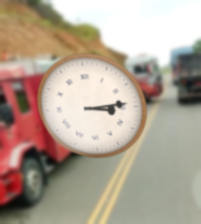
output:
3:14
